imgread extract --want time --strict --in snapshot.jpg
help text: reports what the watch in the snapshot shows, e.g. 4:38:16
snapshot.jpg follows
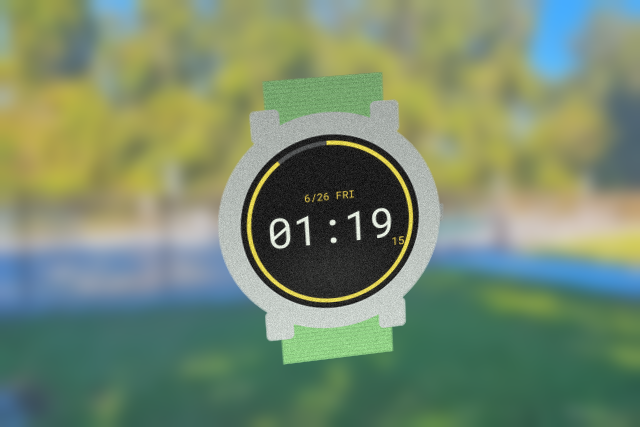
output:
1:19:15
